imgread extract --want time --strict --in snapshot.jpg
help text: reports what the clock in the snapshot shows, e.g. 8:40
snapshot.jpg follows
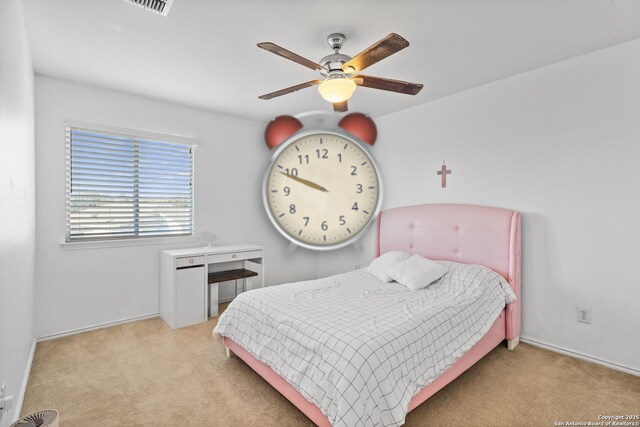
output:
9:49
